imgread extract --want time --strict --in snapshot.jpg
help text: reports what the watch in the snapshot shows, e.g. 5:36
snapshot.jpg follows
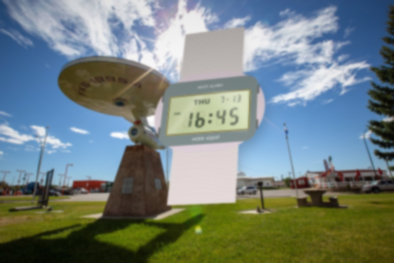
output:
16:45
